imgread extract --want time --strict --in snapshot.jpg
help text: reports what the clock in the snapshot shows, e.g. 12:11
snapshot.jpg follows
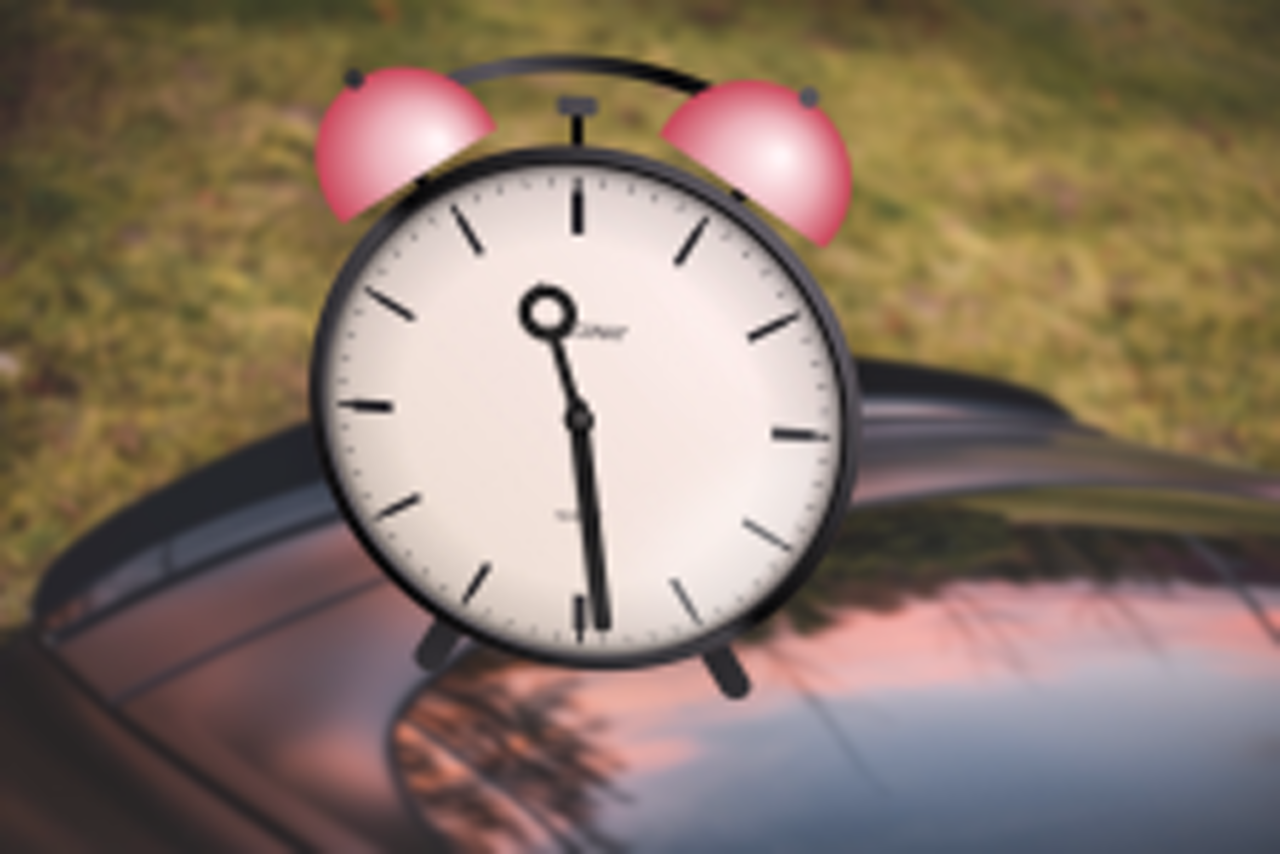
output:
11:29
